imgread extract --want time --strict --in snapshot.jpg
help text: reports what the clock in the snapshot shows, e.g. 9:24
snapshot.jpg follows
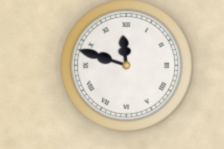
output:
11:48
